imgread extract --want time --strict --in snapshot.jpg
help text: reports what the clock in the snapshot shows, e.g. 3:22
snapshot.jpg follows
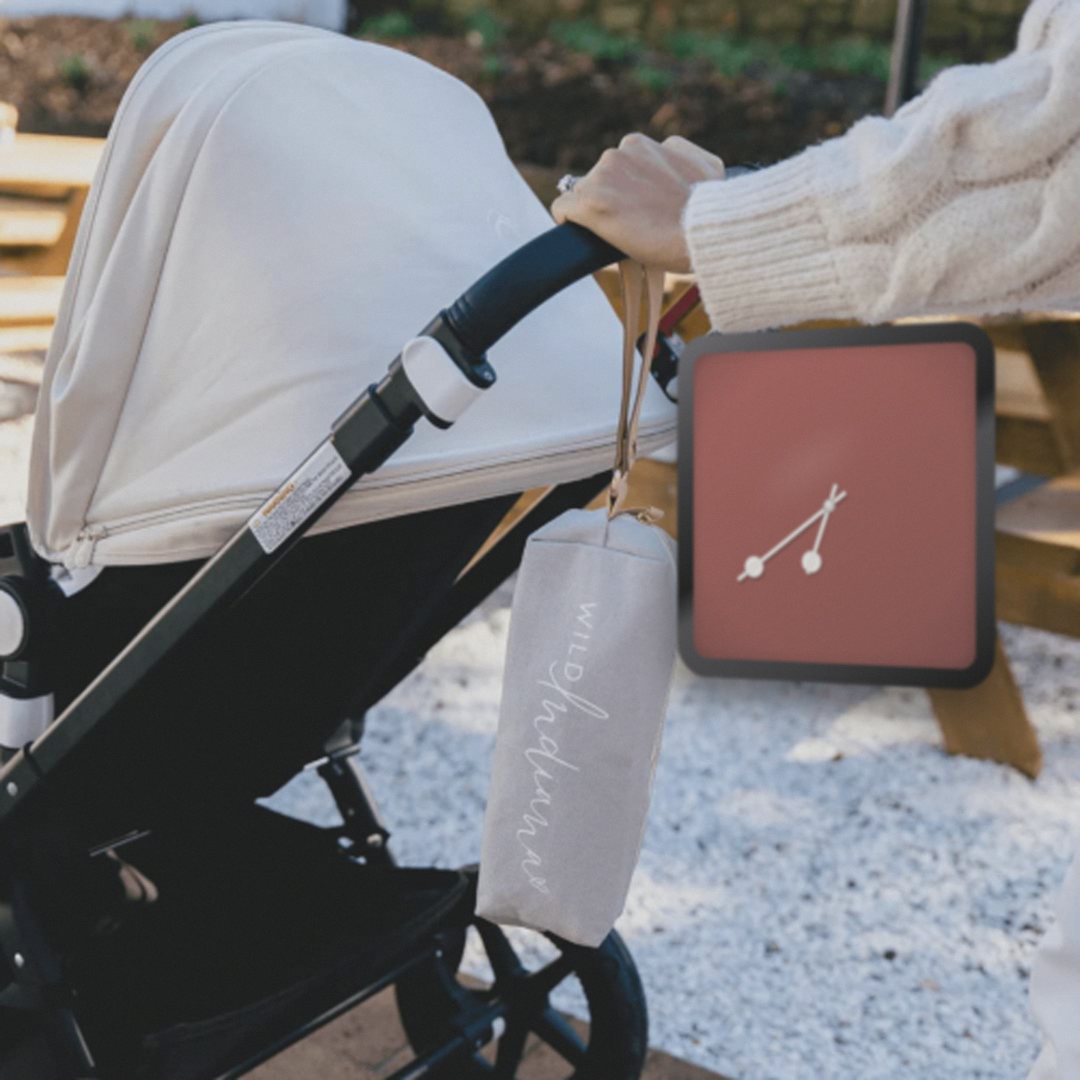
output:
6:39
